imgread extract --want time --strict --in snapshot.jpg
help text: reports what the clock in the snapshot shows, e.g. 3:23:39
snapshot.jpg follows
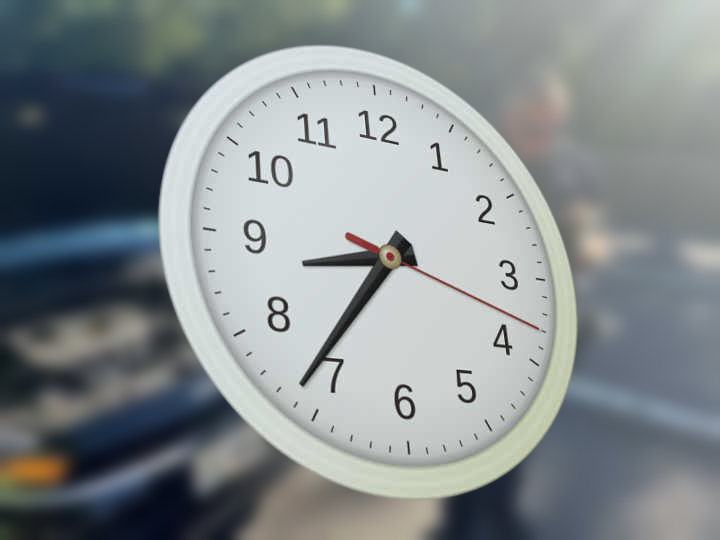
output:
8:36:18
